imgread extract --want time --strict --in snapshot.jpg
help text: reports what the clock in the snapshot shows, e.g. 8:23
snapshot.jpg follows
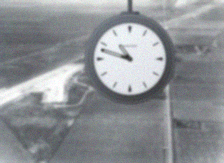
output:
10:48
